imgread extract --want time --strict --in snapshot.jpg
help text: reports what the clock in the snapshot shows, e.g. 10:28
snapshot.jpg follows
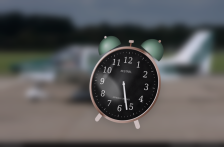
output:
5:27
